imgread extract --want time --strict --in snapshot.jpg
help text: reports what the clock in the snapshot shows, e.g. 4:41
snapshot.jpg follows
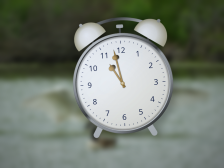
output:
10:58
